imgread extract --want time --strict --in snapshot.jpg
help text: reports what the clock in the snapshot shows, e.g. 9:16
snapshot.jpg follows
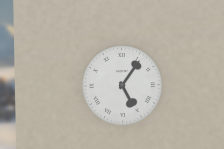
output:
5:06
